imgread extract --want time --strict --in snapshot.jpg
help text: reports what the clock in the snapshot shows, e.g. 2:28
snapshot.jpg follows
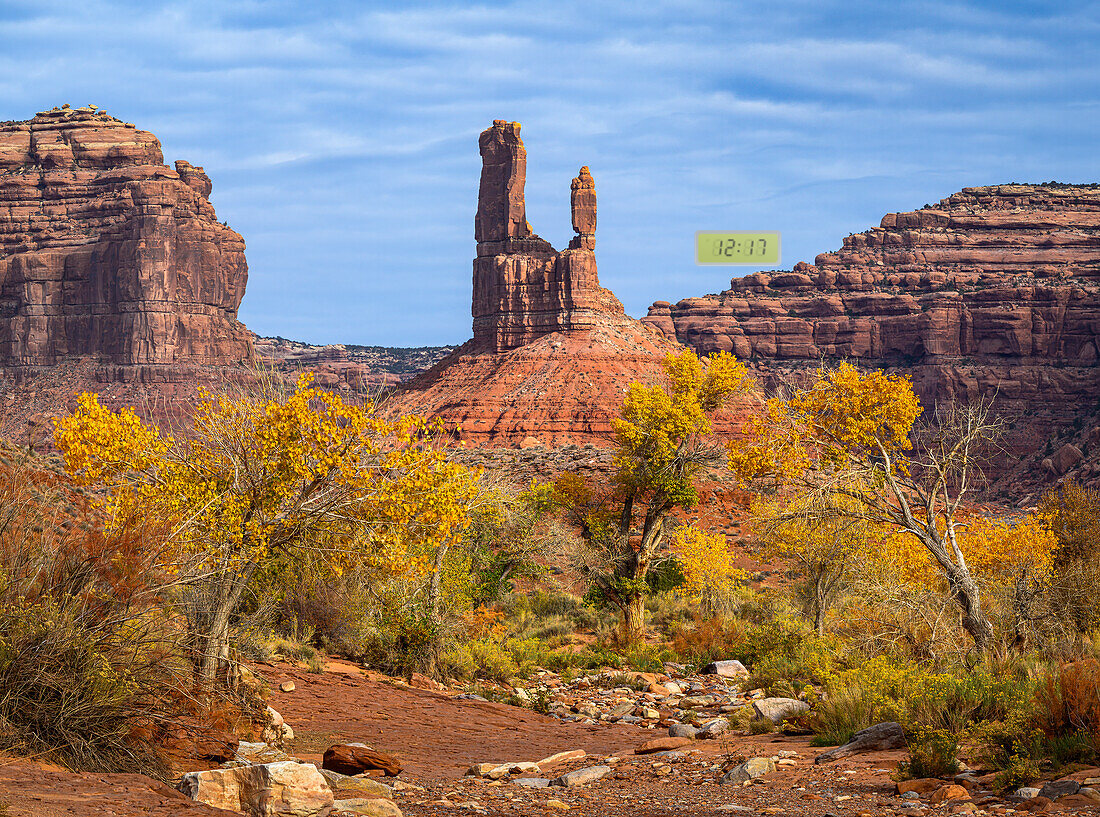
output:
12:17
